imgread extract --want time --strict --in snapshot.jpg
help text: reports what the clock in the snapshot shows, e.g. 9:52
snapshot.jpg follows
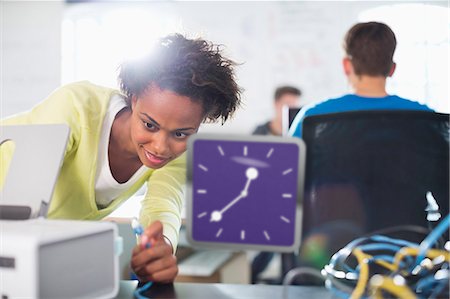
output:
12:38
